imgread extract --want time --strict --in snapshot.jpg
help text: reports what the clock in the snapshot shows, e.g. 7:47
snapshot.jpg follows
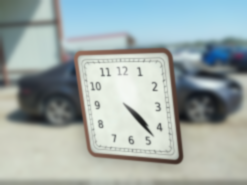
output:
4:23
